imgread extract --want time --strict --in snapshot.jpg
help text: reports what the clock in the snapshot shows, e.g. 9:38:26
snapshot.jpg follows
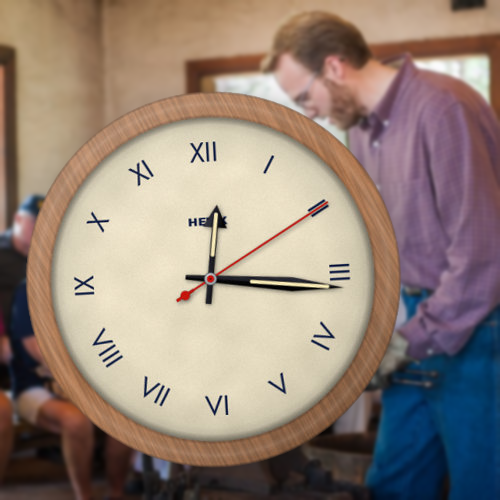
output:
12:16:10
